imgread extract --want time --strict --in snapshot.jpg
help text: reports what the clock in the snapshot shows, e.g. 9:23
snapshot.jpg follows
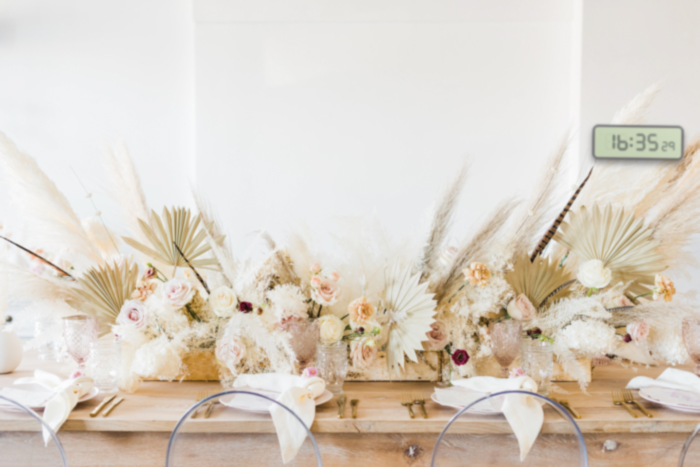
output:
16:35
